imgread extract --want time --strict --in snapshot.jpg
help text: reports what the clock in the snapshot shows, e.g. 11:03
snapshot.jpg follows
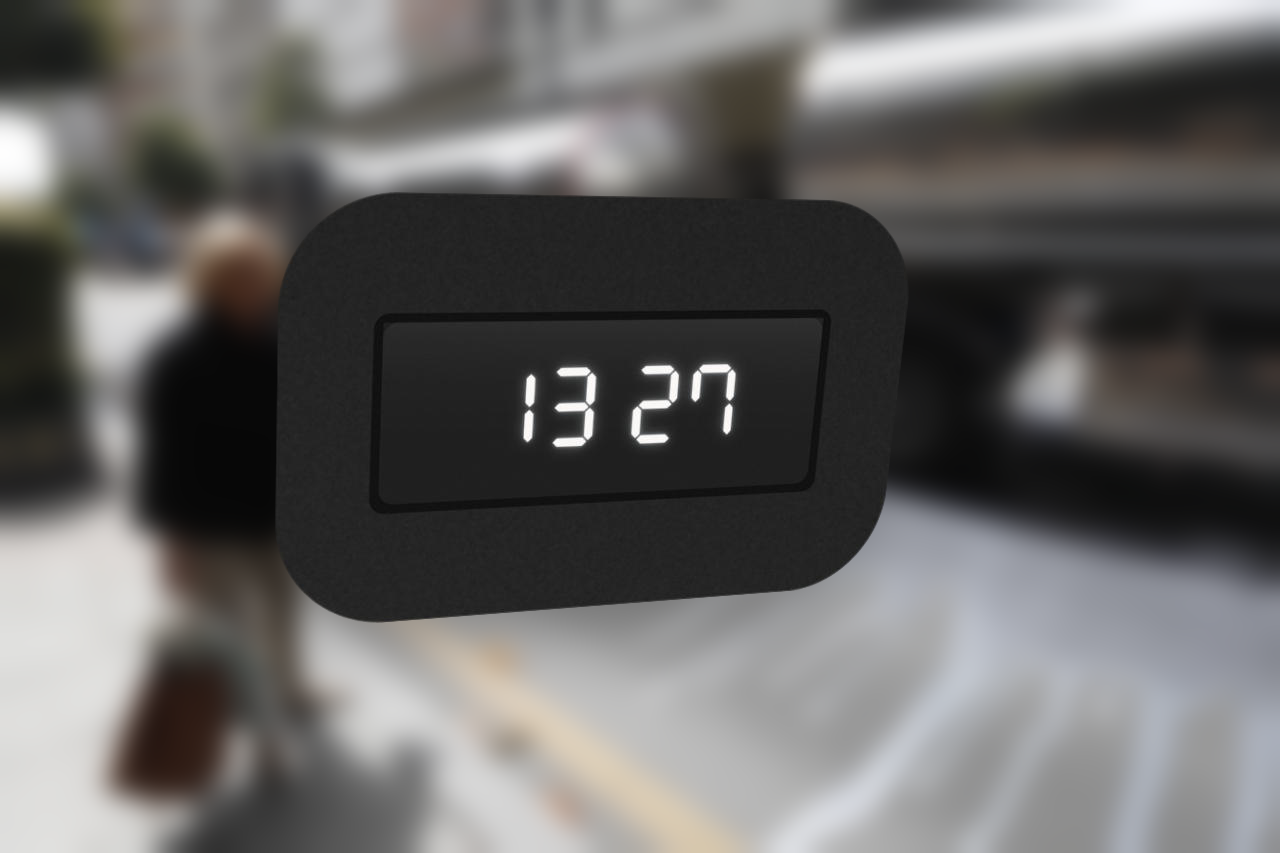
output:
13:27
